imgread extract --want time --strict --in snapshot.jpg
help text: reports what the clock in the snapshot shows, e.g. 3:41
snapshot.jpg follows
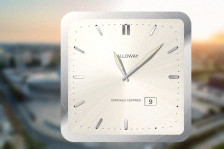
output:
11:08
